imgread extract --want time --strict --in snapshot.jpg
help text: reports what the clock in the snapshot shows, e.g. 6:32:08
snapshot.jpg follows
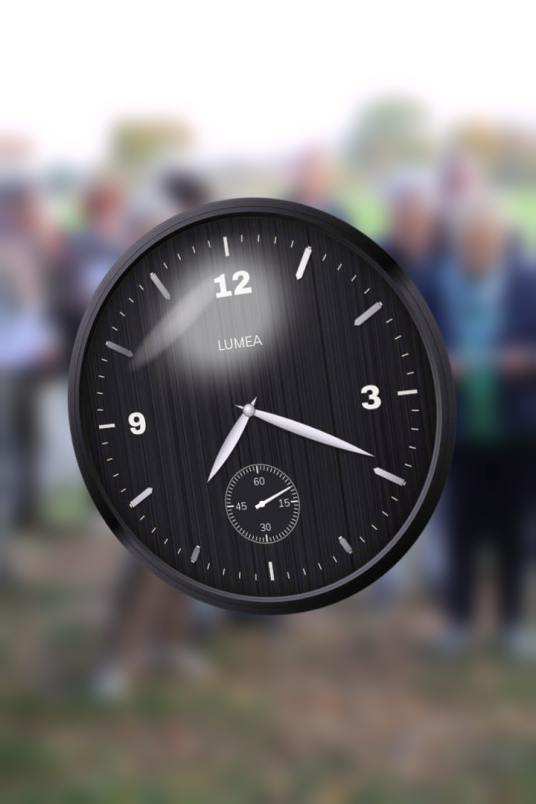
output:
7:19:11
